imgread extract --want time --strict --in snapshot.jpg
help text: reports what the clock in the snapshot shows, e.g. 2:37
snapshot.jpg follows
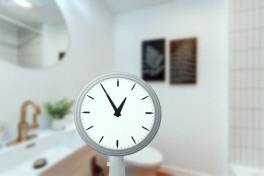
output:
12:55
